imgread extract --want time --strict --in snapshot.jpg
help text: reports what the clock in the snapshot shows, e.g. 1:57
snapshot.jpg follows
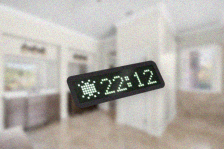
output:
22:12
